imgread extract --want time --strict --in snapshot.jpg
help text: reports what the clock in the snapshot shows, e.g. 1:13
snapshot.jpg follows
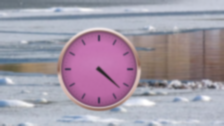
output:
4:22
